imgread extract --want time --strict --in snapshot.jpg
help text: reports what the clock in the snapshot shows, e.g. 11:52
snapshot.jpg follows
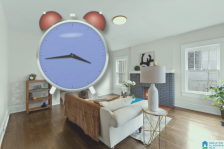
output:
3:44
